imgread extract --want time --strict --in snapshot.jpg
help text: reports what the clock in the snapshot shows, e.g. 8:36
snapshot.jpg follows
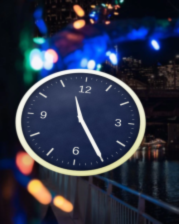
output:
11:25
